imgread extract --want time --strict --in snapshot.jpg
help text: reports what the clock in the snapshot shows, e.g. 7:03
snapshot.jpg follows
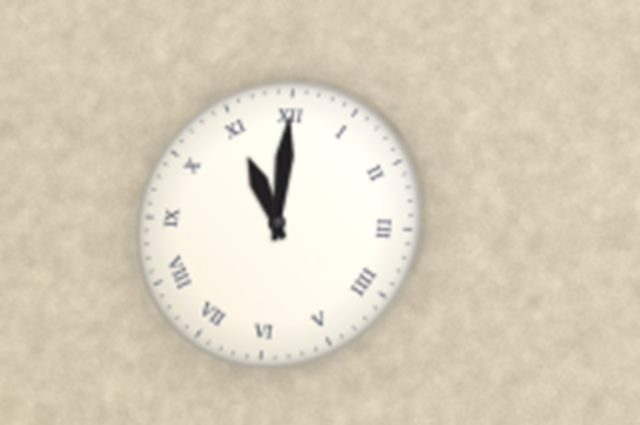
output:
11:00
